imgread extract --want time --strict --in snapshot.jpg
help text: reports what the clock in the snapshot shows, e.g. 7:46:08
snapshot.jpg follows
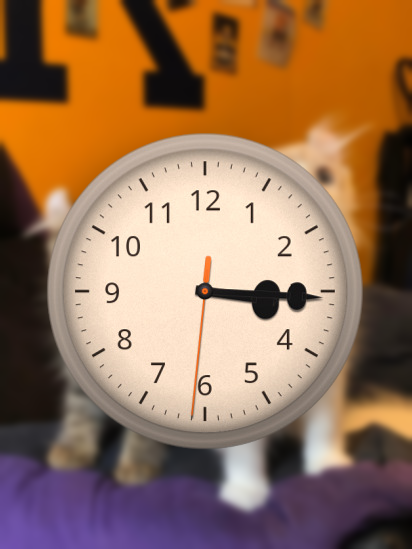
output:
3:15:31
